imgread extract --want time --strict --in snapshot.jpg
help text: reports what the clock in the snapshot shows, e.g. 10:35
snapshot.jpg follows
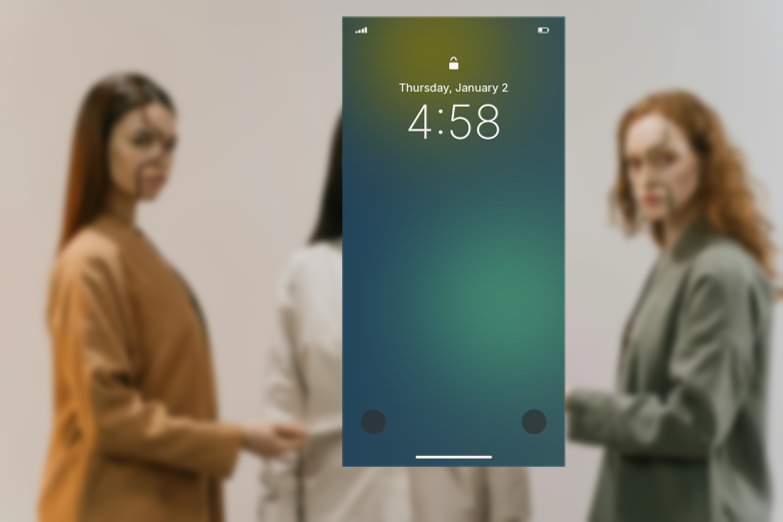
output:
4:58
